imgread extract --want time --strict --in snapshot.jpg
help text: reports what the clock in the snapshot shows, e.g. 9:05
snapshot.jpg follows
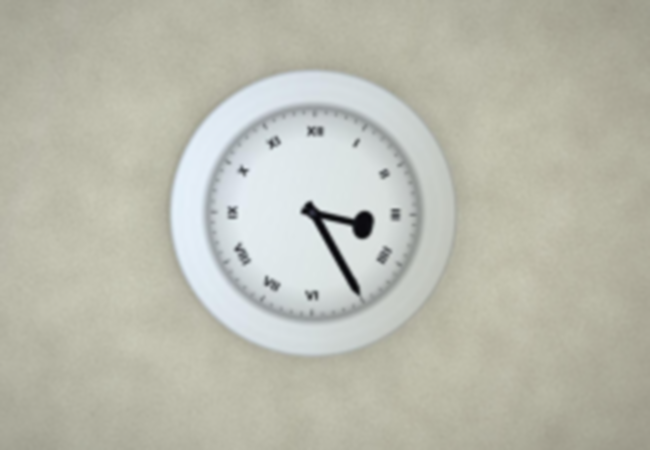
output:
3:25
